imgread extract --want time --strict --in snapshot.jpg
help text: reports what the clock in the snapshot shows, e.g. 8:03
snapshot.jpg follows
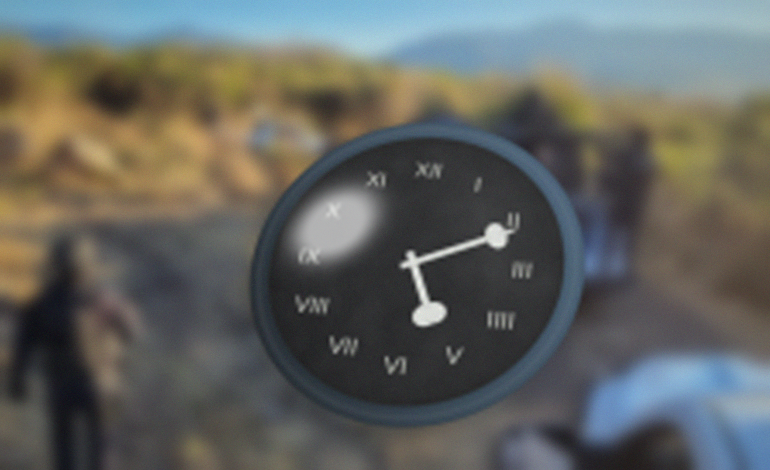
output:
5:11
